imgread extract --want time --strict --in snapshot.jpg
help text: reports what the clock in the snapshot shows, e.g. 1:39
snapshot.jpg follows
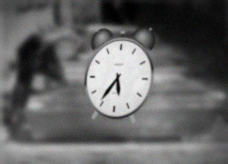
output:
5:36
